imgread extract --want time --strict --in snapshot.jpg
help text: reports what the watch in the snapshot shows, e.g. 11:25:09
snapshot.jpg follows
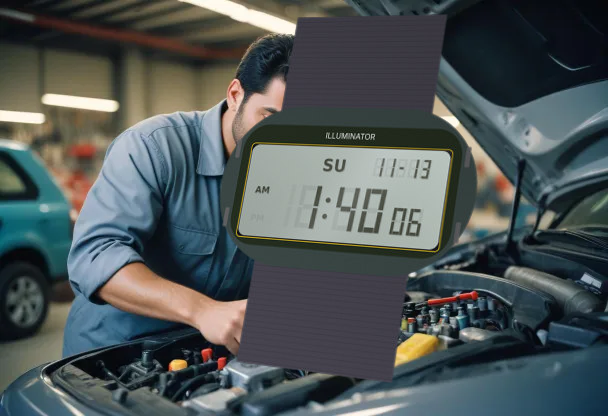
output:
1:40:06
